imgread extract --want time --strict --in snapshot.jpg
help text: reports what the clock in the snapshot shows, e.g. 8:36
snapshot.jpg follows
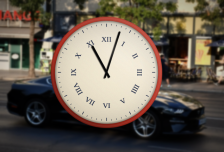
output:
11:03
